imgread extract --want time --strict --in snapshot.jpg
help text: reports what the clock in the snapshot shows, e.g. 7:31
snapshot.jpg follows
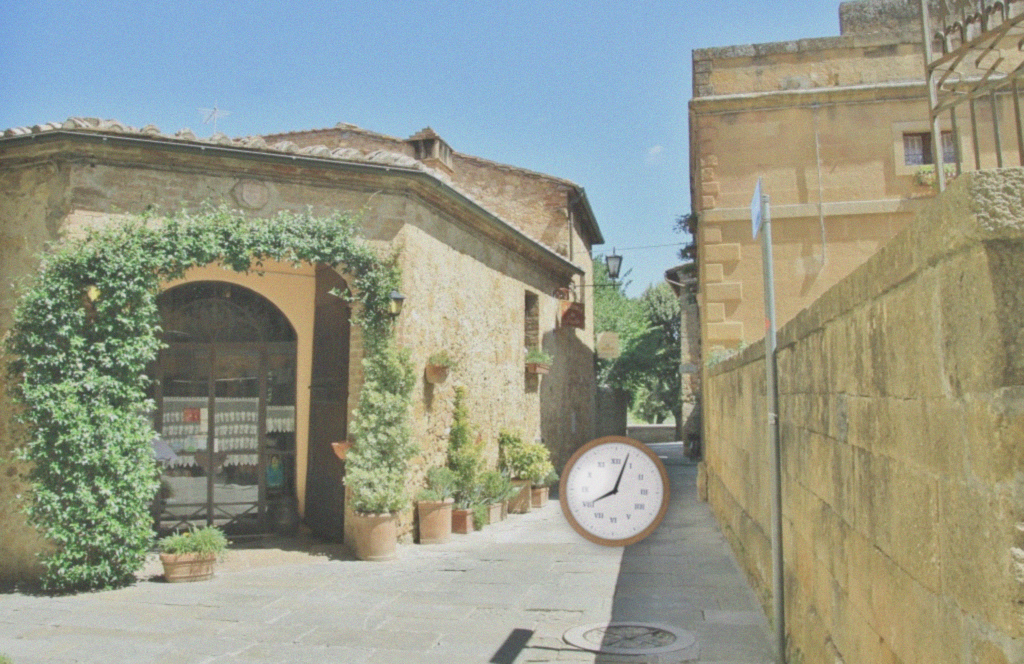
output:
8:03
